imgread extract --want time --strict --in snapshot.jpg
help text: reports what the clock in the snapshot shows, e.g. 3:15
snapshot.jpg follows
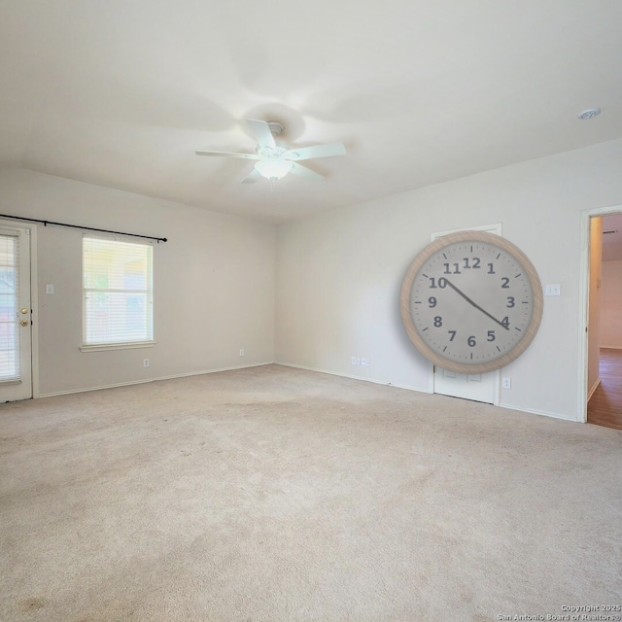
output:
10:21
